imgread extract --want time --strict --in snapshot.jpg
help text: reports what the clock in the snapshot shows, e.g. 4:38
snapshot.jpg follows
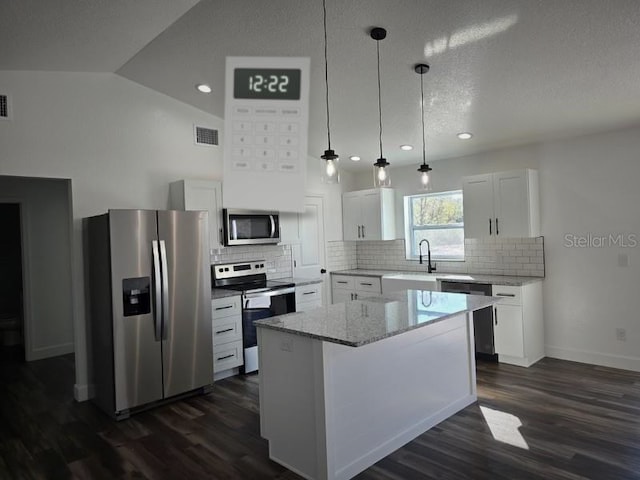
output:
12:22
